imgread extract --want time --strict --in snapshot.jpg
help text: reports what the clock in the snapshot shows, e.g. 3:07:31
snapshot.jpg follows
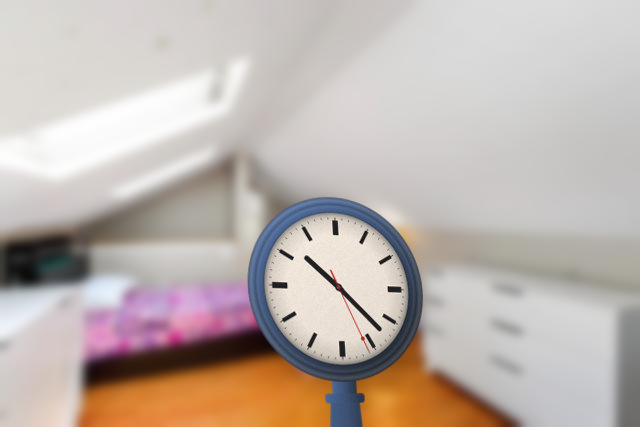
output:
10:22:26
